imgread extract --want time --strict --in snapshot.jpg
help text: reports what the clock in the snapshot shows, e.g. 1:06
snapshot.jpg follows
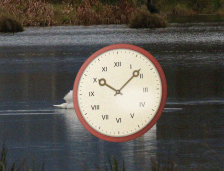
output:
10:08
